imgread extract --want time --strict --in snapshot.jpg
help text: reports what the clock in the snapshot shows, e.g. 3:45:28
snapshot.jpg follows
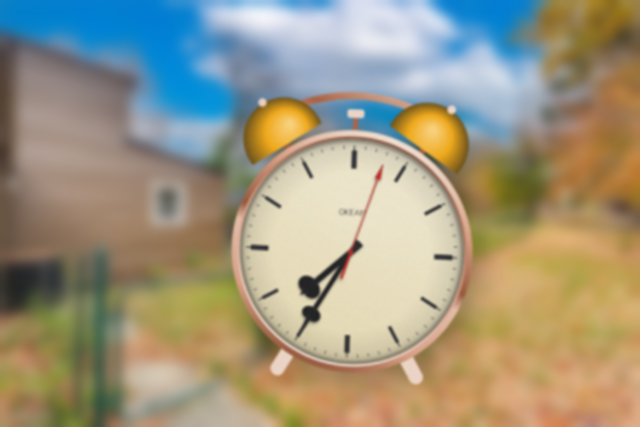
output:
7:35:03
